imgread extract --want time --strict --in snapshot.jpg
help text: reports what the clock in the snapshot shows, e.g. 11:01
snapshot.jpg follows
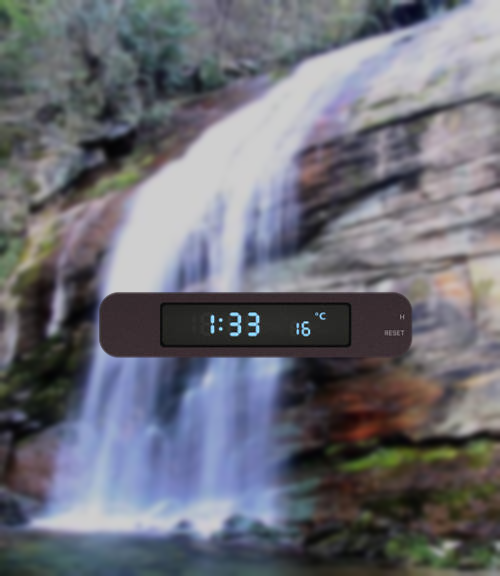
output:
1:33
